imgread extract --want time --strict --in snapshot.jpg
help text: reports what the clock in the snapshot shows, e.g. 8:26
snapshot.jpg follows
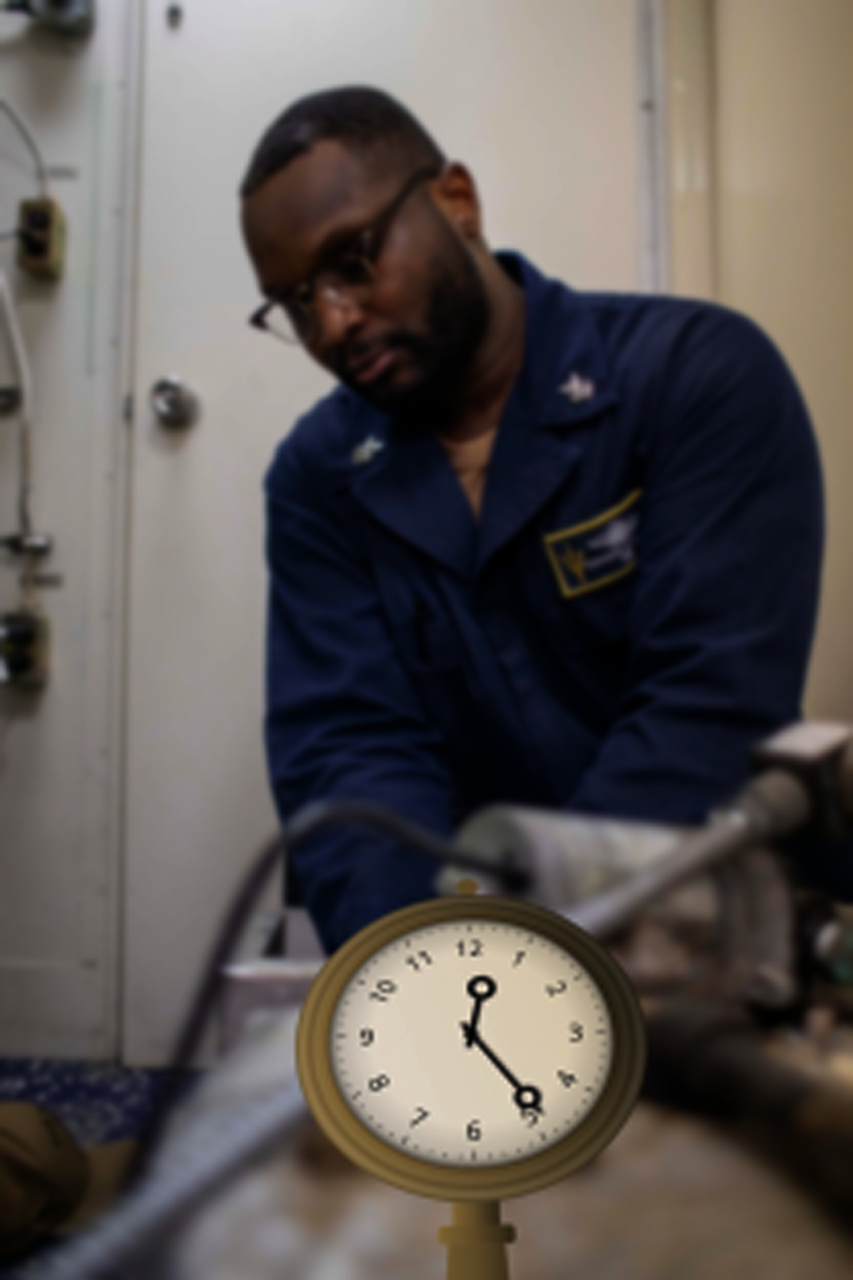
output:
12:24
